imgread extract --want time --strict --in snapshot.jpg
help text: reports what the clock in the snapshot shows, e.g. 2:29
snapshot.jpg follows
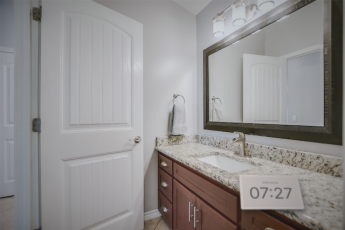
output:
7:27
